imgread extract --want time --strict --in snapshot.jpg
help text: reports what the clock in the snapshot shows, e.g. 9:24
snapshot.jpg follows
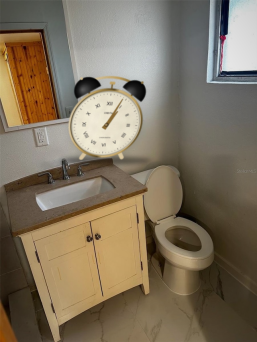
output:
1:04
